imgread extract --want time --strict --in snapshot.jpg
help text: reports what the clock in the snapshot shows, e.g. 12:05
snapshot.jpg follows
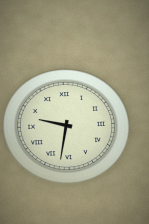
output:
9:32
